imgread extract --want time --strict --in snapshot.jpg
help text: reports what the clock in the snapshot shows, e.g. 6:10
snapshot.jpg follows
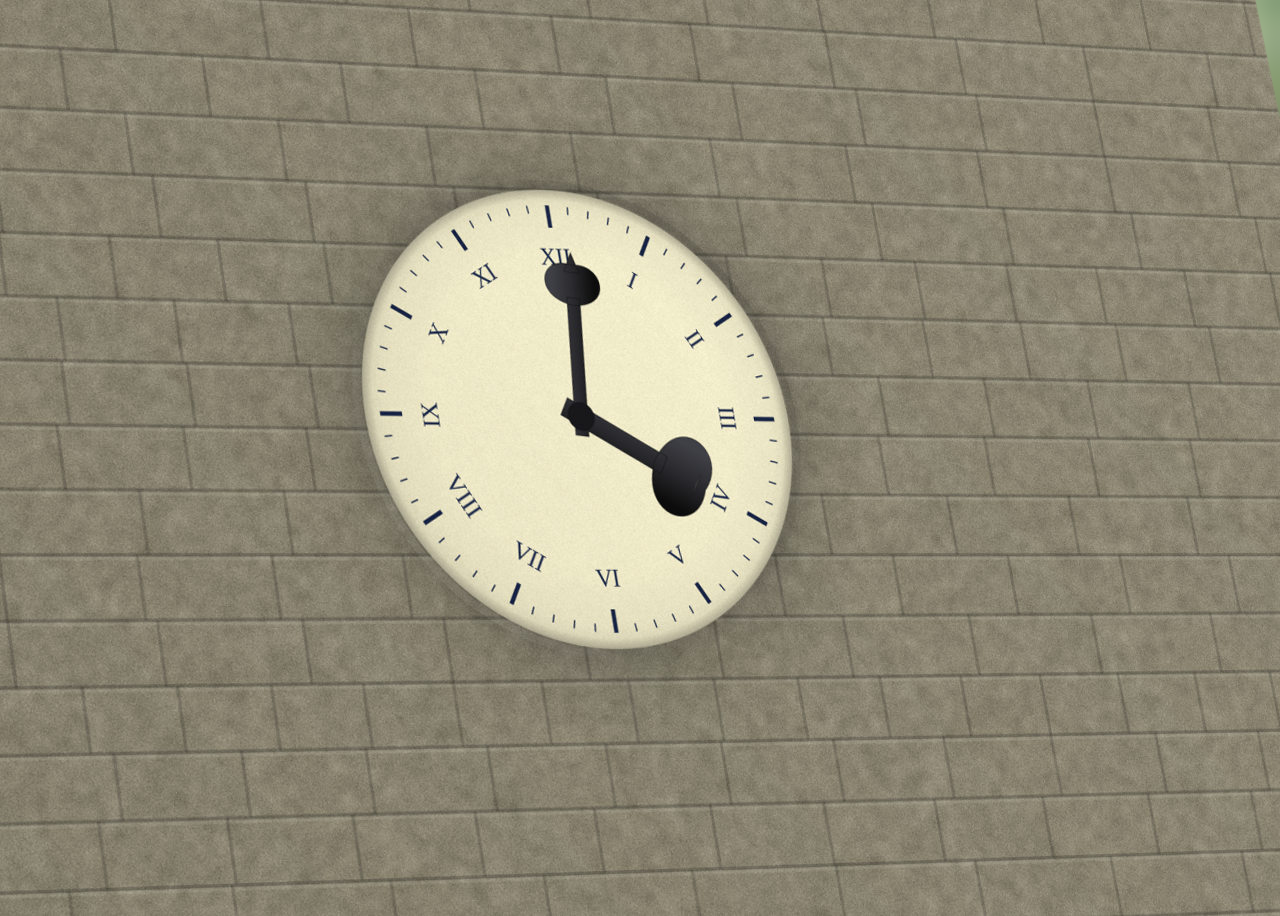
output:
4:01
